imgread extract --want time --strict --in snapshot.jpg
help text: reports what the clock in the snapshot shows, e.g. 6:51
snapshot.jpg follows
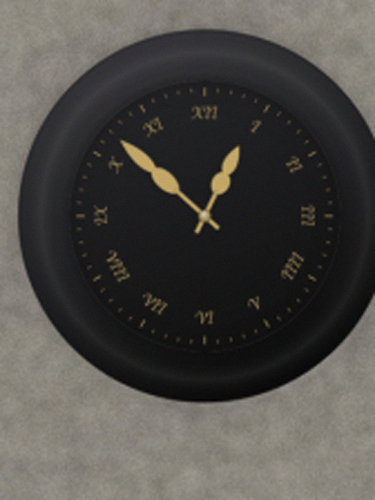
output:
12:52
